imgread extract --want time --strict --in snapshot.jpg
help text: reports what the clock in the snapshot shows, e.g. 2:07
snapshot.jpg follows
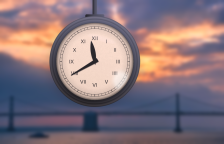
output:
11:40
